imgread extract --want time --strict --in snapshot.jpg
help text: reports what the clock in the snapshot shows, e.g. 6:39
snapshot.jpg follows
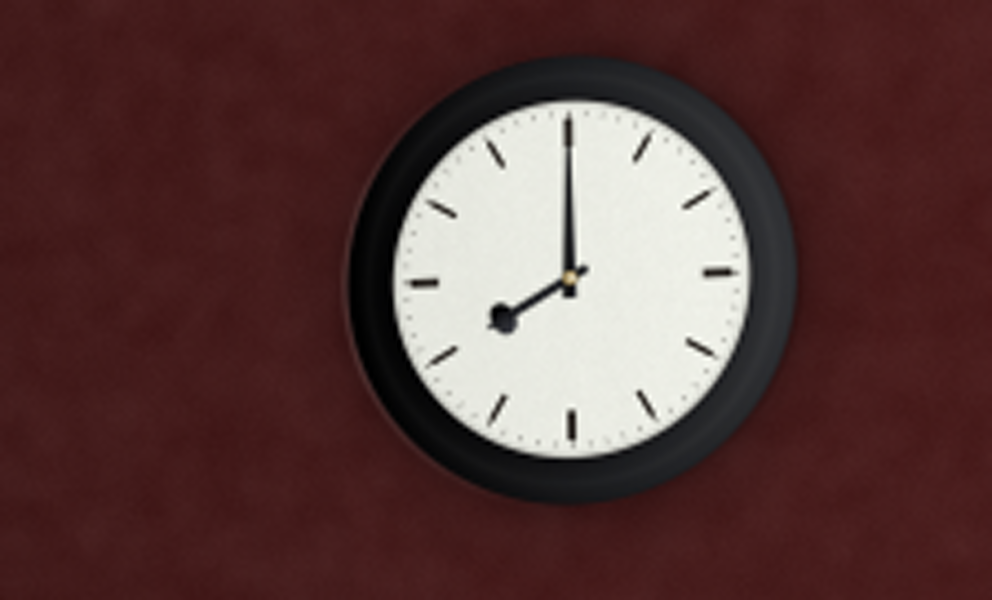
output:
8:00
